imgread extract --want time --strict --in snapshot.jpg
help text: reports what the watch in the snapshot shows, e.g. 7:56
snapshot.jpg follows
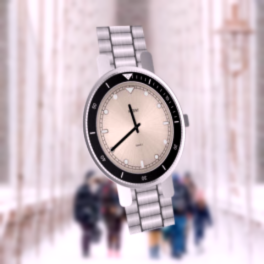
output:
11:40
